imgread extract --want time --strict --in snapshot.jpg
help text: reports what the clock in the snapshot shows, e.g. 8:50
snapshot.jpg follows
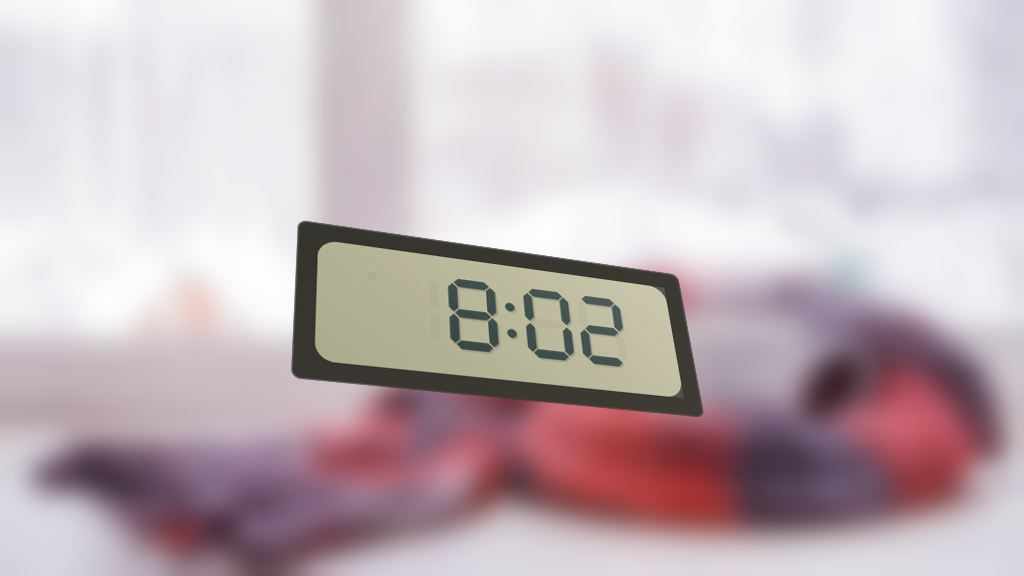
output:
8:02
